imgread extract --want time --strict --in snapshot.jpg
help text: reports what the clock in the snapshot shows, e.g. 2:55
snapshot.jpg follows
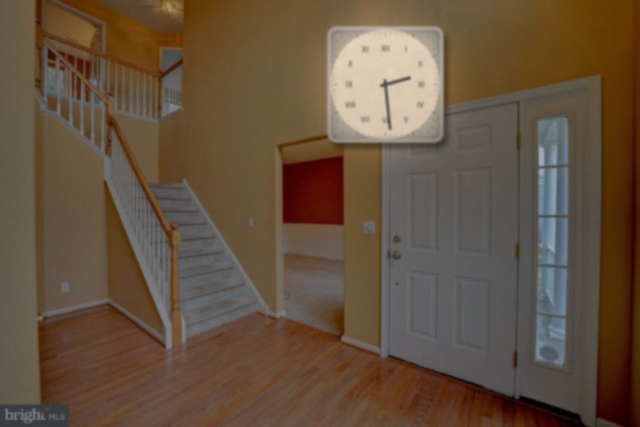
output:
2:29
